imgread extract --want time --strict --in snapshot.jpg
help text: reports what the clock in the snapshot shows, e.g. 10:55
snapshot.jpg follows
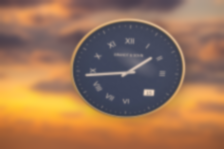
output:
1:44
